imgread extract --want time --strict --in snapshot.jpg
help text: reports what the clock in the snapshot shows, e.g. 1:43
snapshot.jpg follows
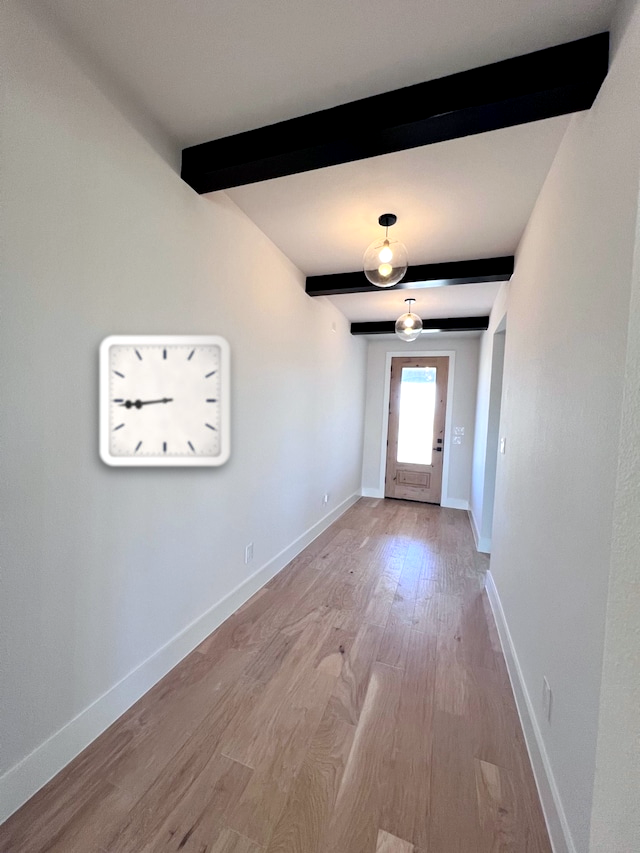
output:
8:44
